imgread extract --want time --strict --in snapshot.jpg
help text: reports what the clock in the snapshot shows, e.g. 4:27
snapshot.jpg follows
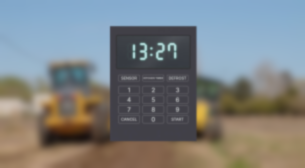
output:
13:27
